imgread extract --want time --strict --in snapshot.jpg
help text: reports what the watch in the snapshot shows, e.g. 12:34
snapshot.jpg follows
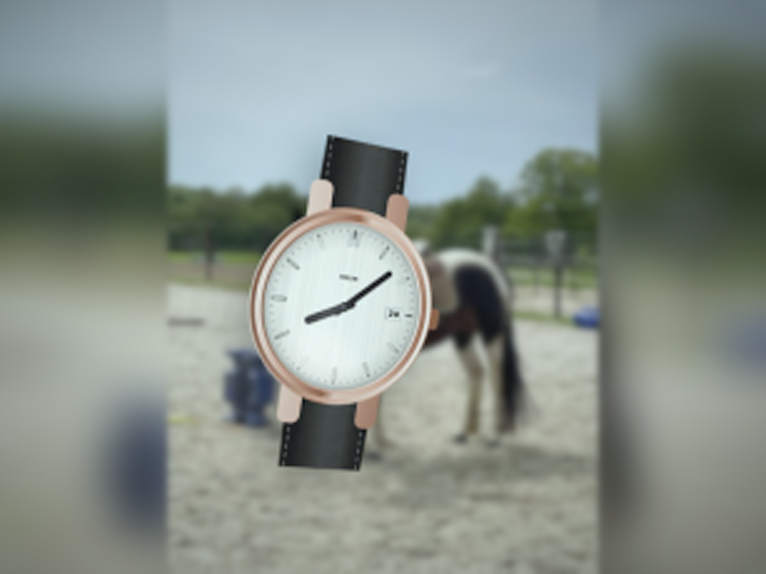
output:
8:08
